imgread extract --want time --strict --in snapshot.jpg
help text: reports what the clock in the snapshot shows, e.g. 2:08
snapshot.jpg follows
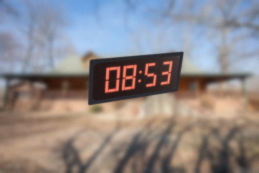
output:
8:53
